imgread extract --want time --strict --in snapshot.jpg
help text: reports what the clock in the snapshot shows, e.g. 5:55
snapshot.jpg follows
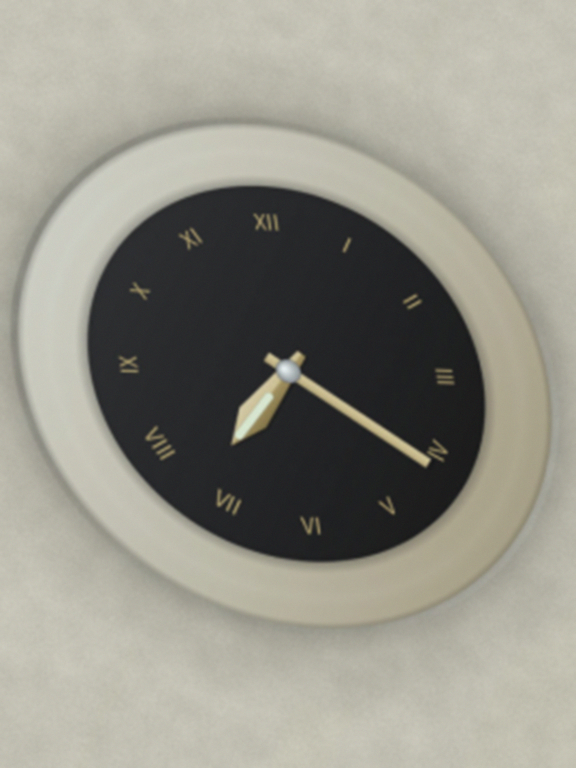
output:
7:21
